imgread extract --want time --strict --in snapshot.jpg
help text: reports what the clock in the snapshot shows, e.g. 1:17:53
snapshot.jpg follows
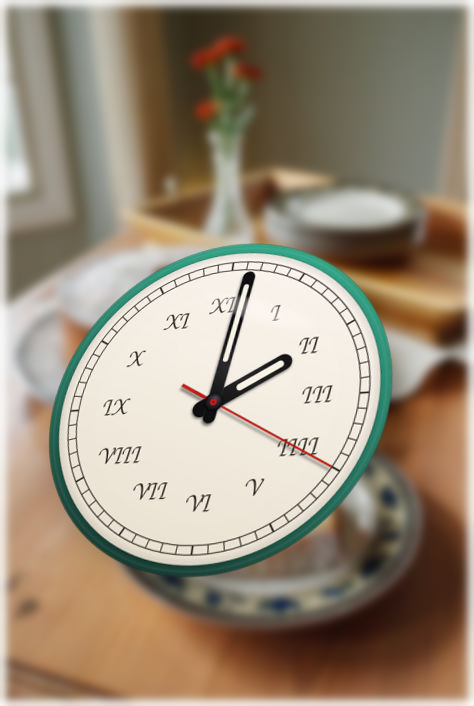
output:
2:01:20
